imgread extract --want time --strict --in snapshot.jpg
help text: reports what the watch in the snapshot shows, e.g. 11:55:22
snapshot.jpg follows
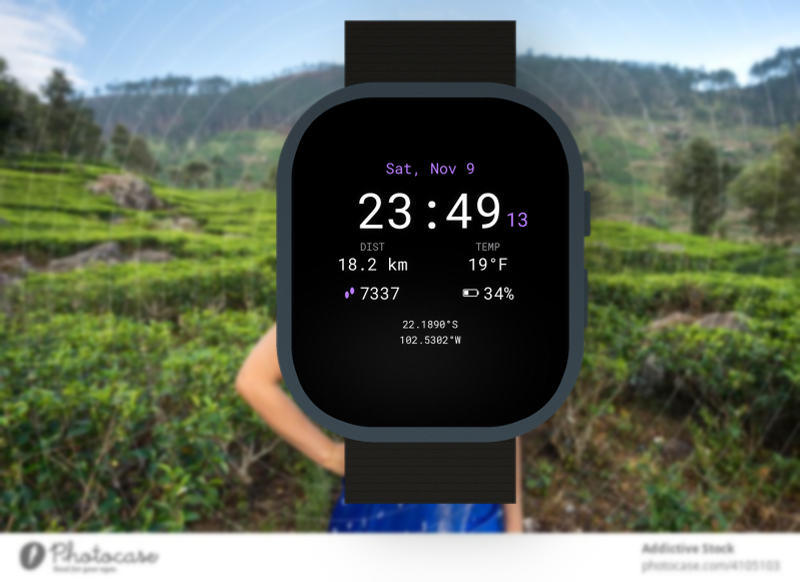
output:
23:49:13
